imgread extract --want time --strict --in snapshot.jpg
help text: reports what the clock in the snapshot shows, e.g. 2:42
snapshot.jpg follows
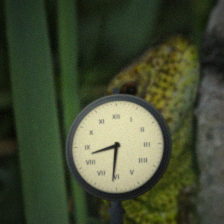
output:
8:31
